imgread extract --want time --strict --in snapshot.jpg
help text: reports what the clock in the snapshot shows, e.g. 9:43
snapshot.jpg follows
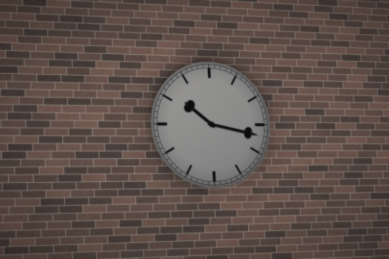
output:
10:17
